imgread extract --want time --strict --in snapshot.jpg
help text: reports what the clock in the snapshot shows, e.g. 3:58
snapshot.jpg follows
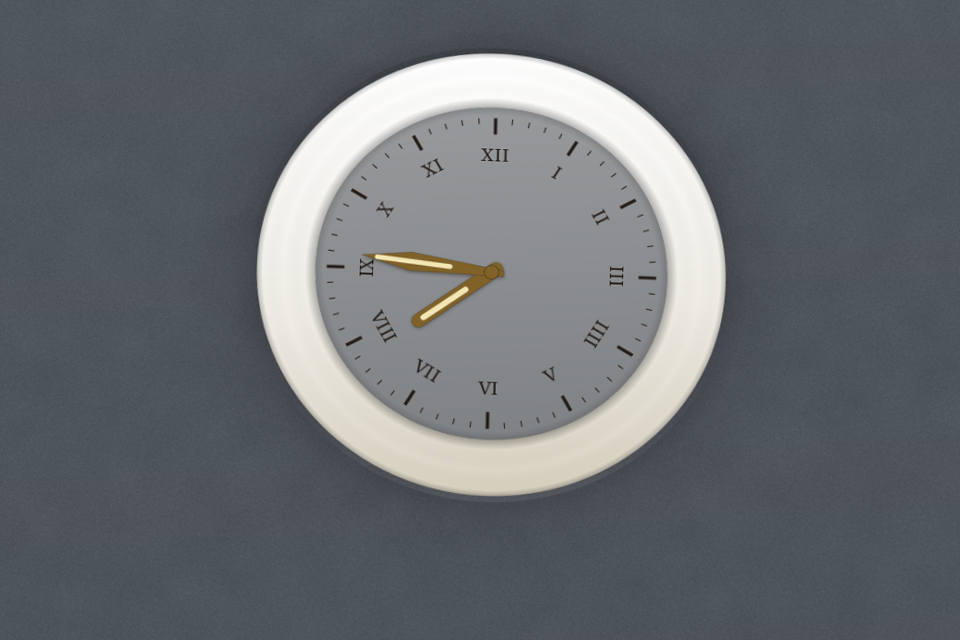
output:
7:46
